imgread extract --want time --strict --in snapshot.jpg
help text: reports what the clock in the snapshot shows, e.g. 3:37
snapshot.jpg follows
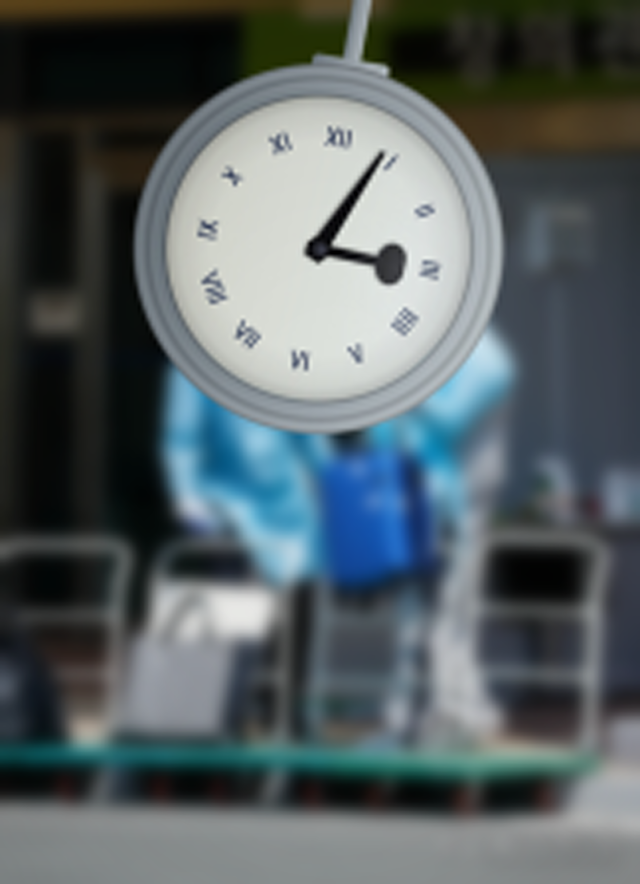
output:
3:04
